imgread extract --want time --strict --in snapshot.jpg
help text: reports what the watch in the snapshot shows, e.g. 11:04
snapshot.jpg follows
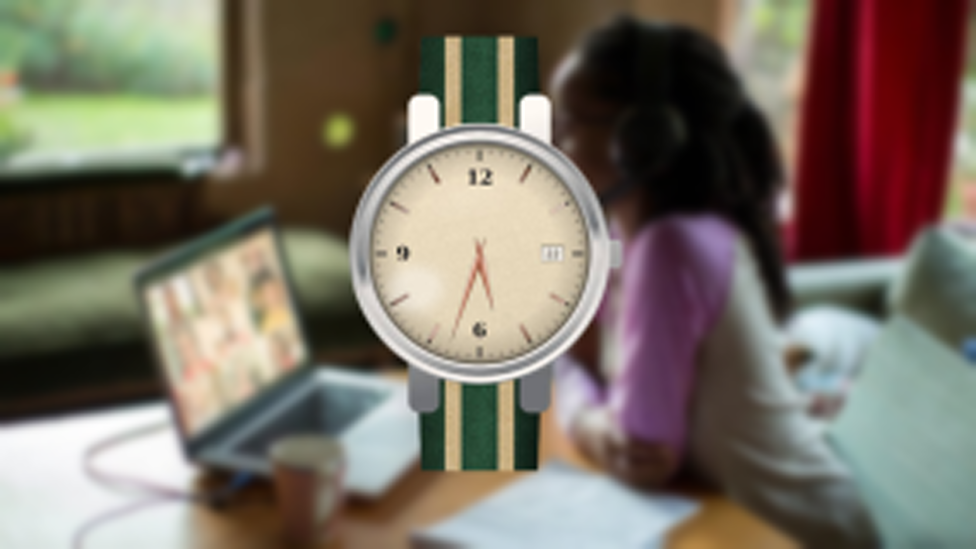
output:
5:33
